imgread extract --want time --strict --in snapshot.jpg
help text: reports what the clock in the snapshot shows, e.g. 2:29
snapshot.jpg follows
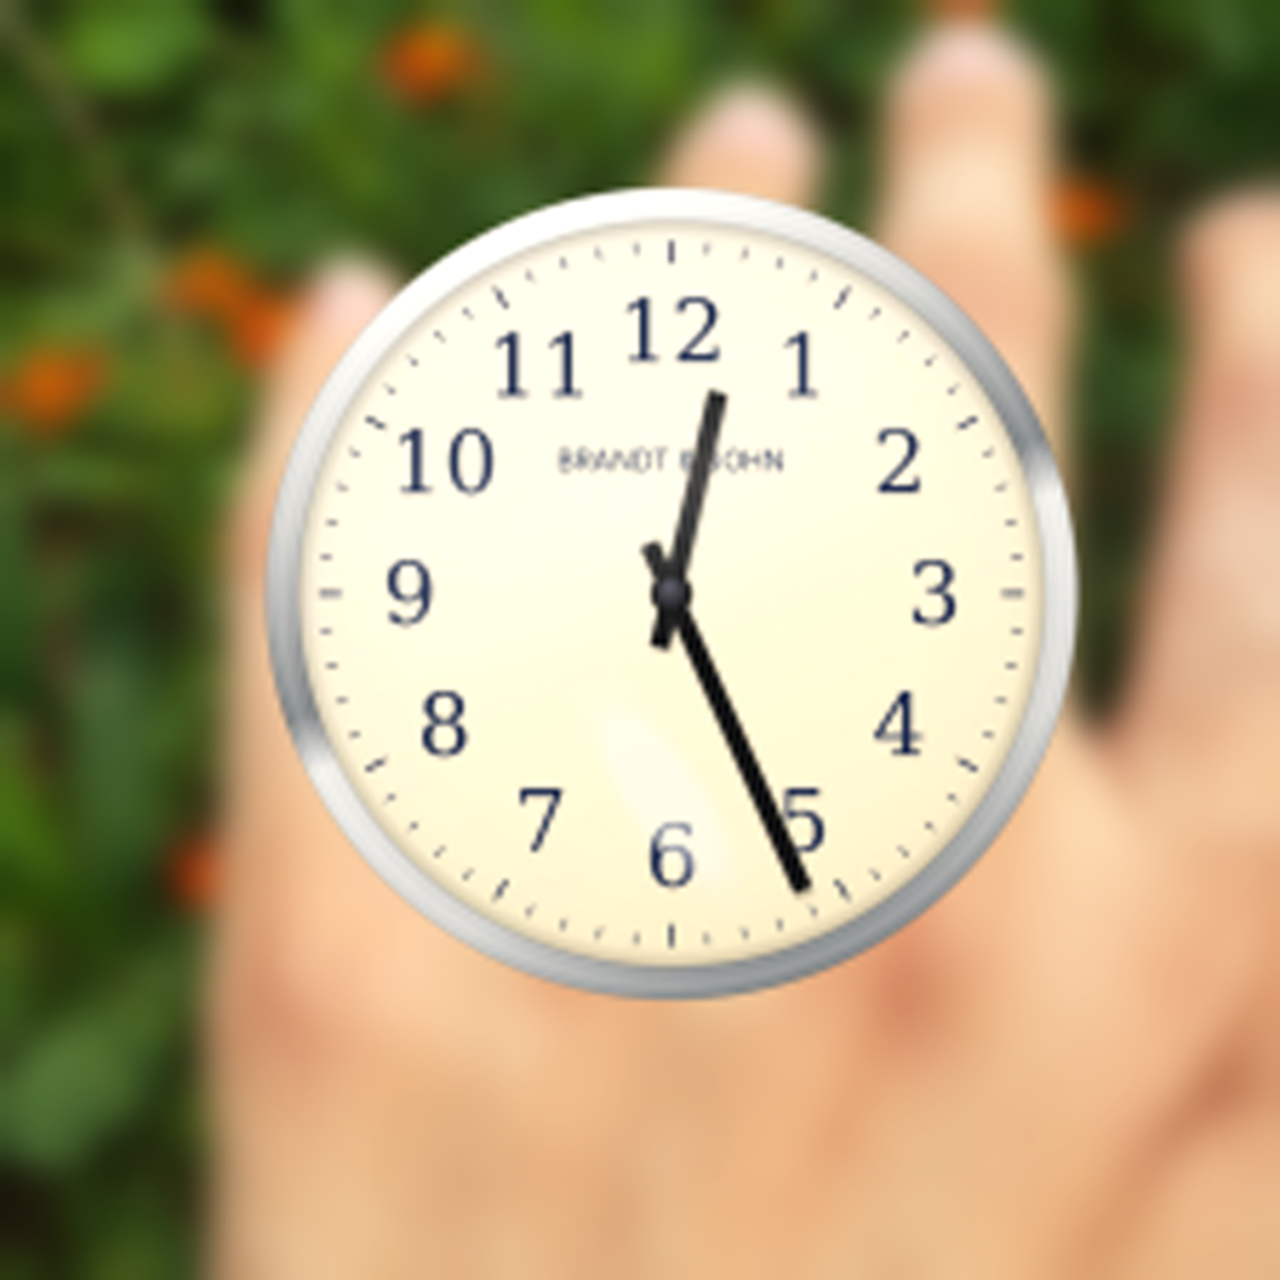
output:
12:26
